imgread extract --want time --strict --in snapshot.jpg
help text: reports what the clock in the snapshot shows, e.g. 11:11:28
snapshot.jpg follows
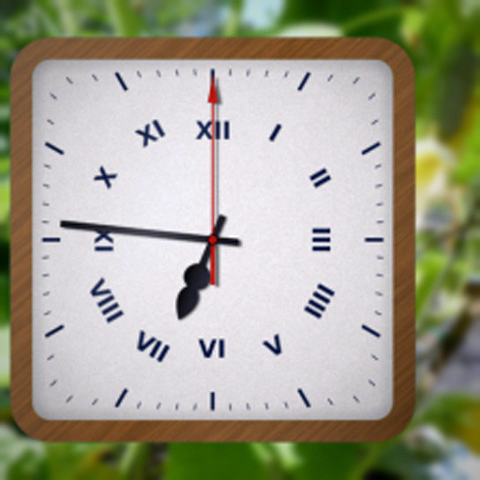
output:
6:46:00
